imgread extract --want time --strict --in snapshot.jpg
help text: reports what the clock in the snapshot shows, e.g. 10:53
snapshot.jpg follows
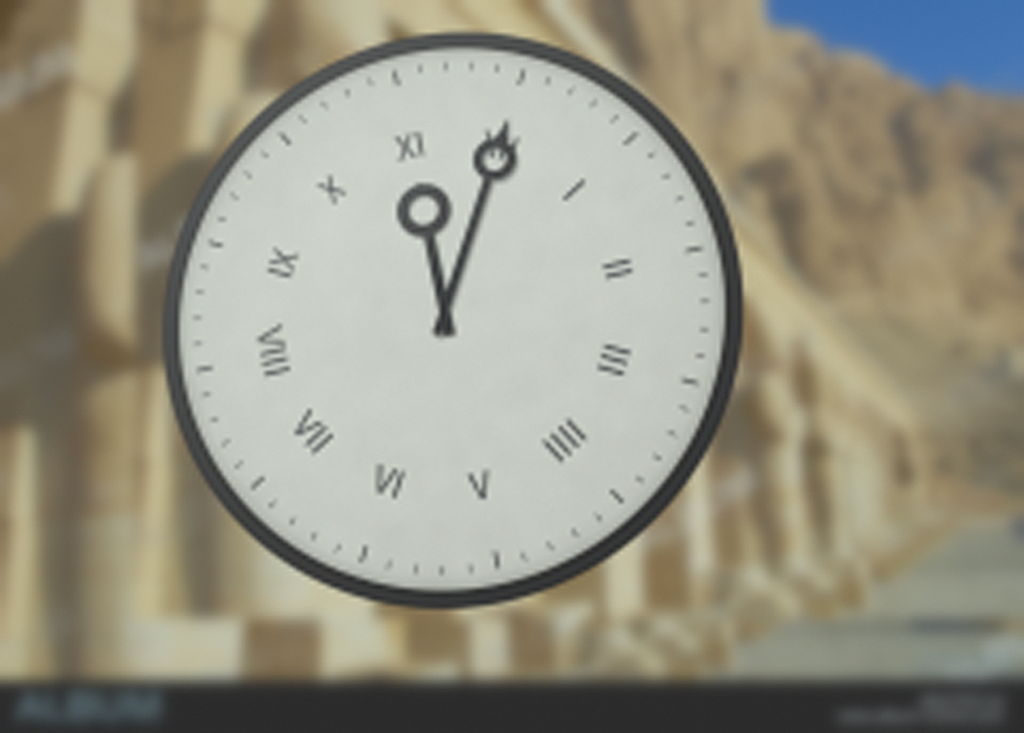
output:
11:00
